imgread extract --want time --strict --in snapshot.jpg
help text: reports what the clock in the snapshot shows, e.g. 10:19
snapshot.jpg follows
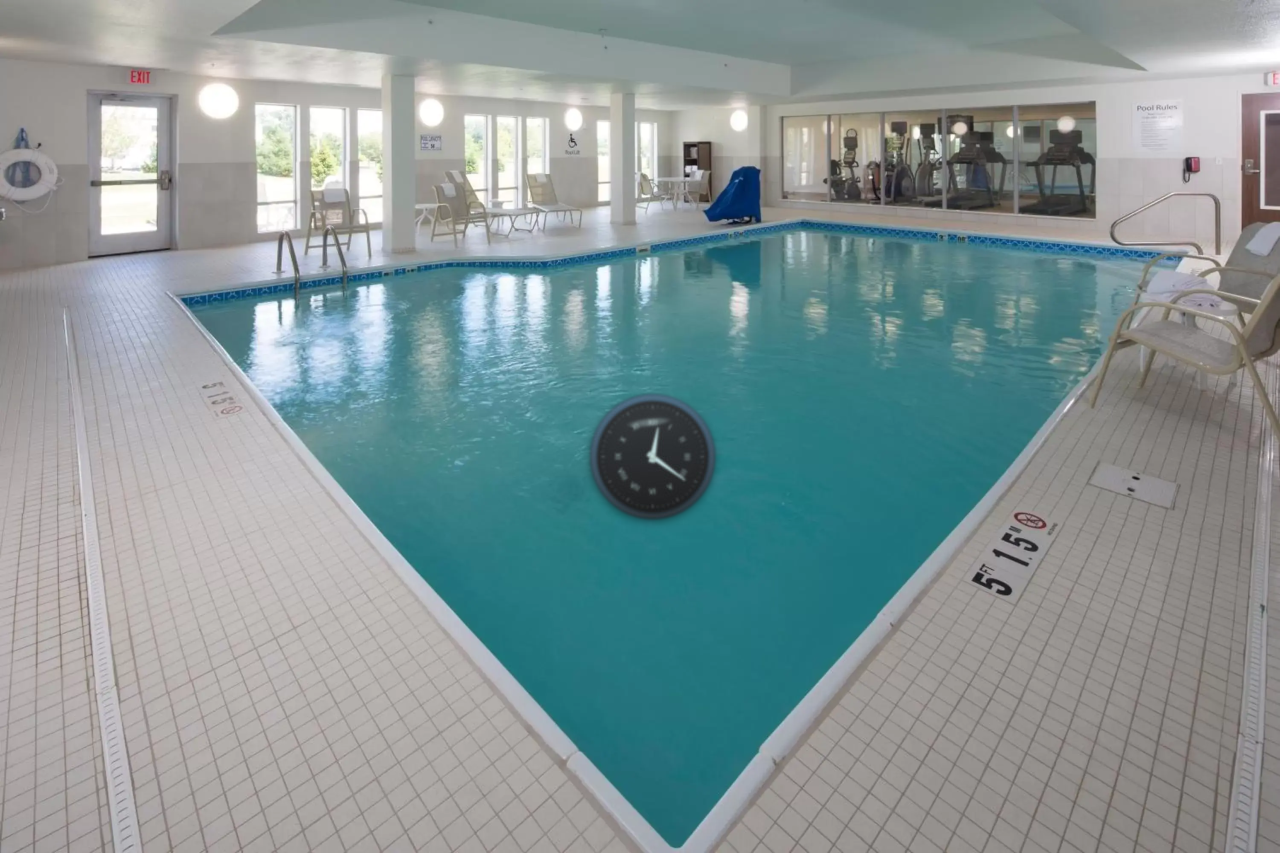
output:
12:21
